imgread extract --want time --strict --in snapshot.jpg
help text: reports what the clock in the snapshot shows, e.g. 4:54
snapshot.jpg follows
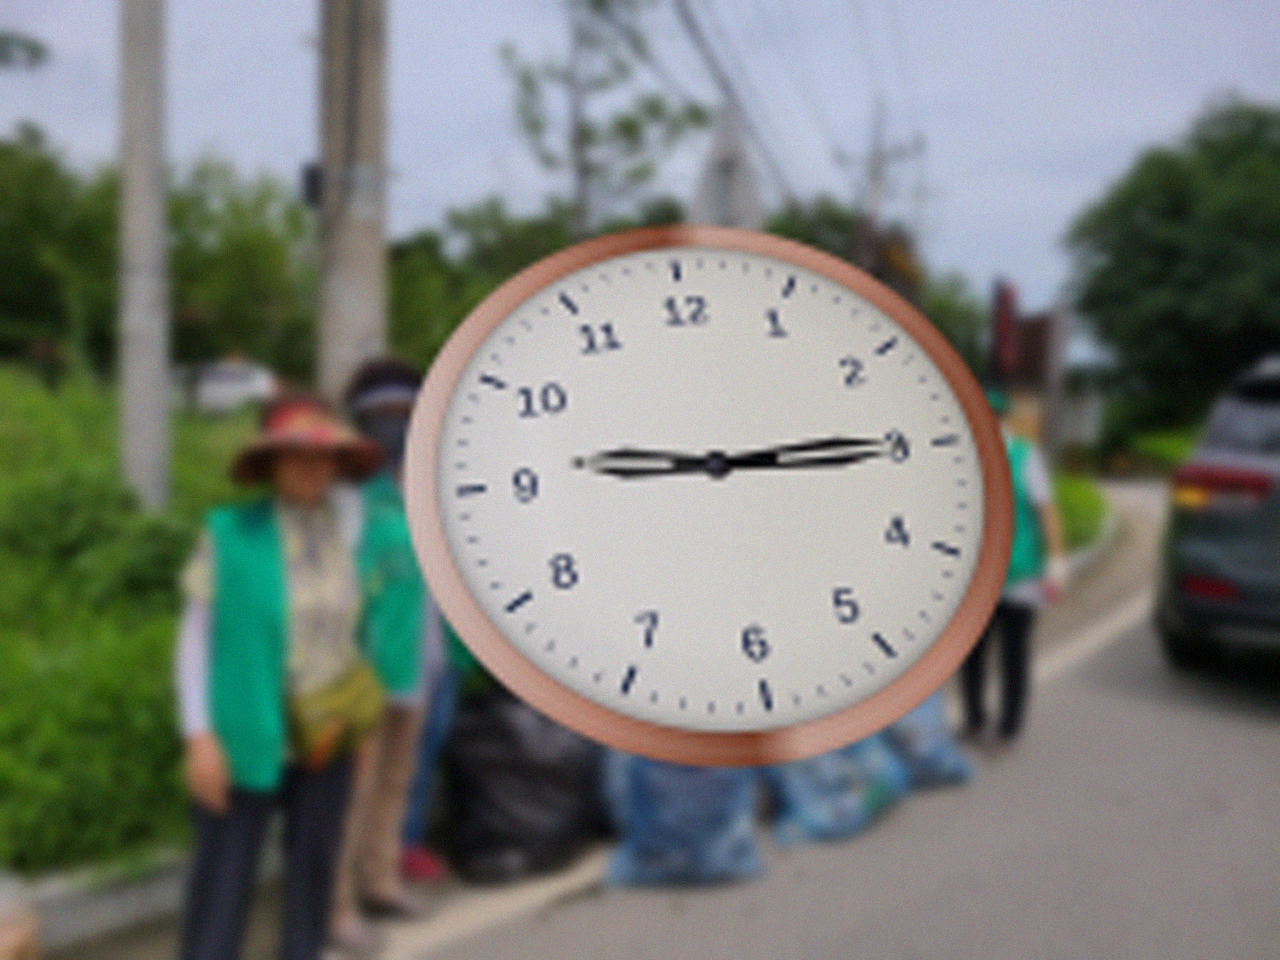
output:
9:15
